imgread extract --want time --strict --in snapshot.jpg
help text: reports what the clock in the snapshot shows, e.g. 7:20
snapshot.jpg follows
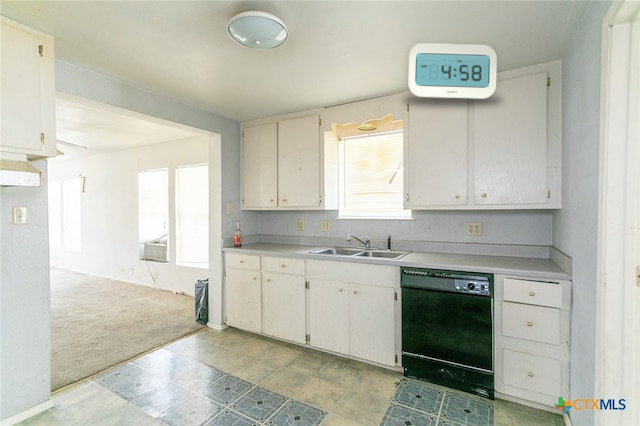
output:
4:58
